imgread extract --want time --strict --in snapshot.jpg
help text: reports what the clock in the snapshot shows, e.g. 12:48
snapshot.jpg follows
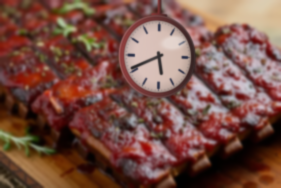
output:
5:41
